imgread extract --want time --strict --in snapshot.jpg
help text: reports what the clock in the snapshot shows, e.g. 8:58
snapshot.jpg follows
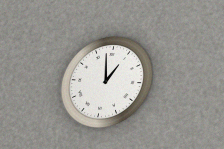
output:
12:58
